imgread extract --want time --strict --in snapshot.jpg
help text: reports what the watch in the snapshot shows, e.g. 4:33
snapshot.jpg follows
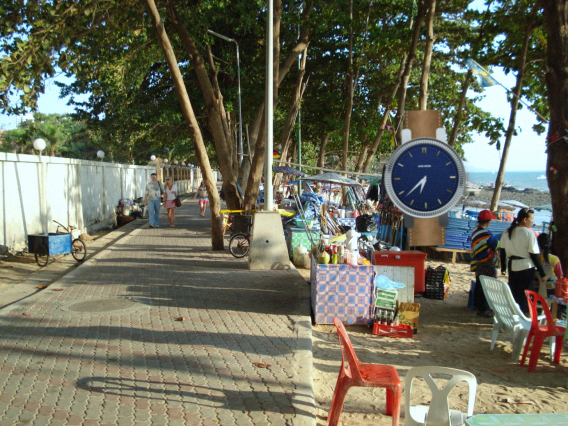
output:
6:38
